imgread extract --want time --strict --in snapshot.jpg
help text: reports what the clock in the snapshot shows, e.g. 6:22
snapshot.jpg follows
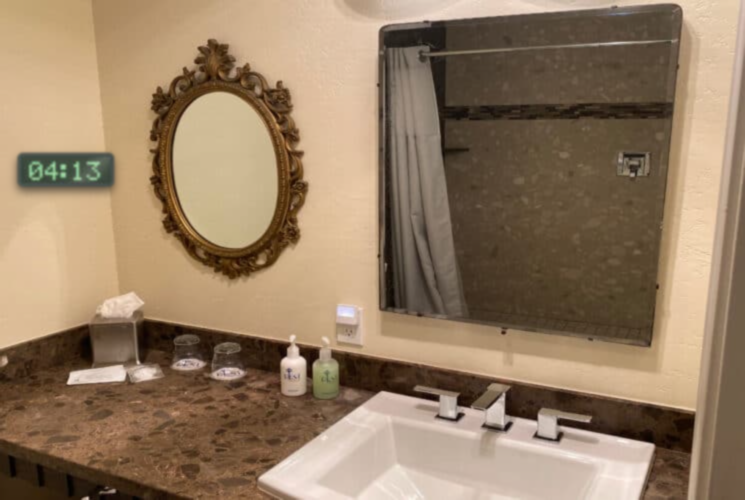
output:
4:13
